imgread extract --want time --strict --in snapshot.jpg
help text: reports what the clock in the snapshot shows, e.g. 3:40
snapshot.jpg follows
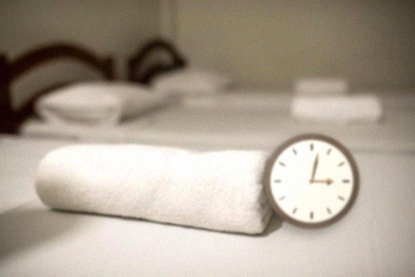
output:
3:02
